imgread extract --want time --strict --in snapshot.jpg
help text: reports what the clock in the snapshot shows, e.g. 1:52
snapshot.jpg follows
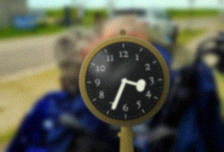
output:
3:34
